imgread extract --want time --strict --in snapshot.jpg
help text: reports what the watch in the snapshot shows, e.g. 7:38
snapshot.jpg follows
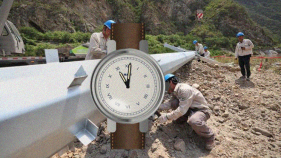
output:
11:01
